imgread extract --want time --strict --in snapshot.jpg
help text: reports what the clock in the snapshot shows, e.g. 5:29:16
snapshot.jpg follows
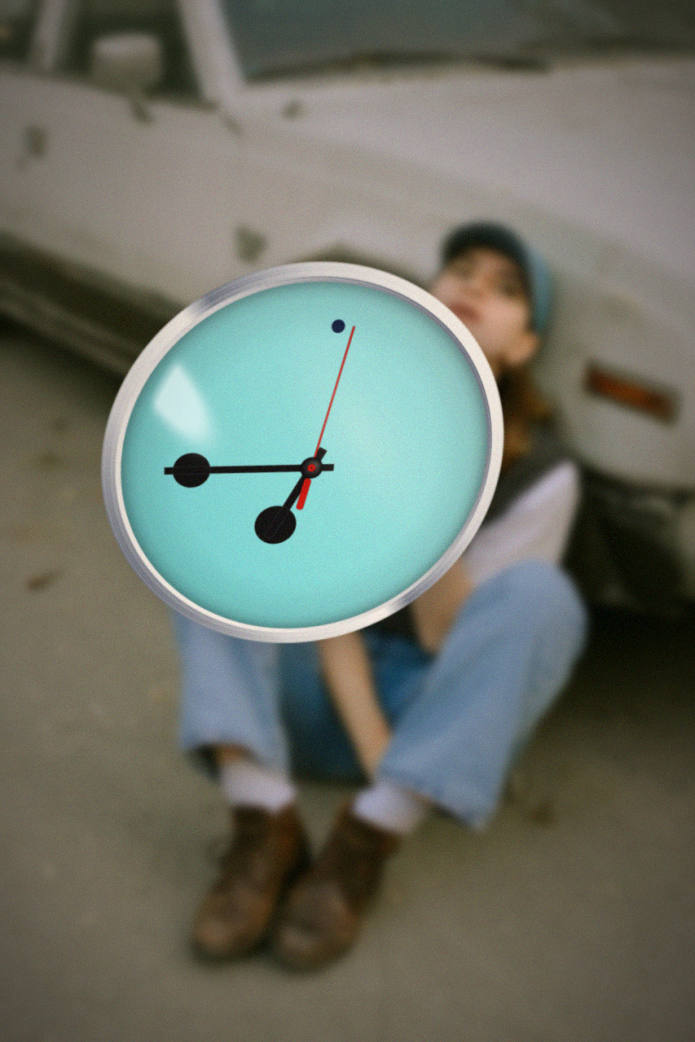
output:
6:44:01
